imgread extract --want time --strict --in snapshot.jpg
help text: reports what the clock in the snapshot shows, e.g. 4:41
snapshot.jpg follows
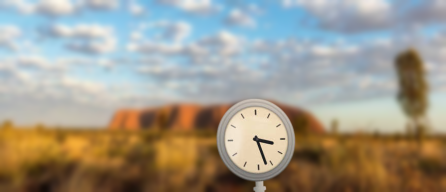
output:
3:27
